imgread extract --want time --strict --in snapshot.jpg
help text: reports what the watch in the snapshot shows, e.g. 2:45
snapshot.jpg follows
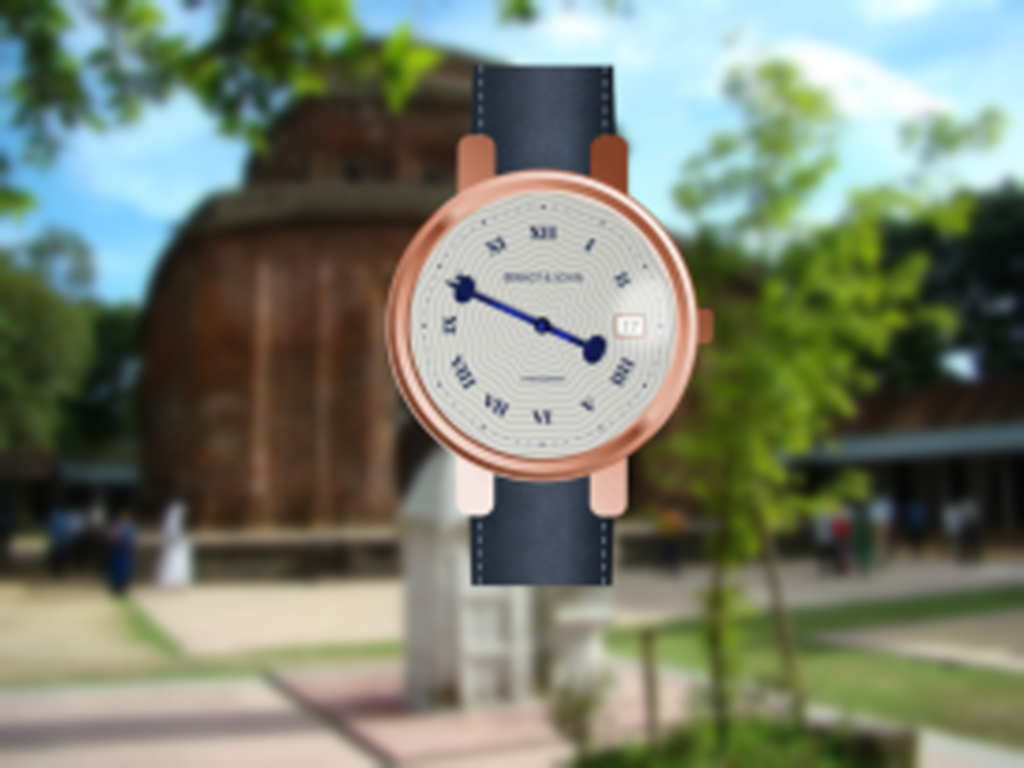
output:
3:49
